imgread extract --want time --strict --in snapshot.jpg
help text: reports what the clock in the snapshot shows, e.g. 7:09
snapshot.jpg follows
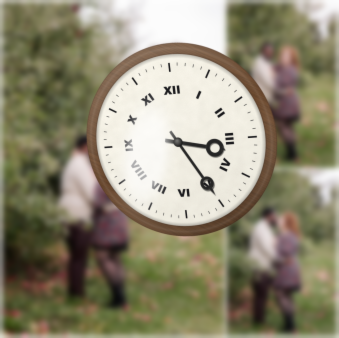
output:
3:25
